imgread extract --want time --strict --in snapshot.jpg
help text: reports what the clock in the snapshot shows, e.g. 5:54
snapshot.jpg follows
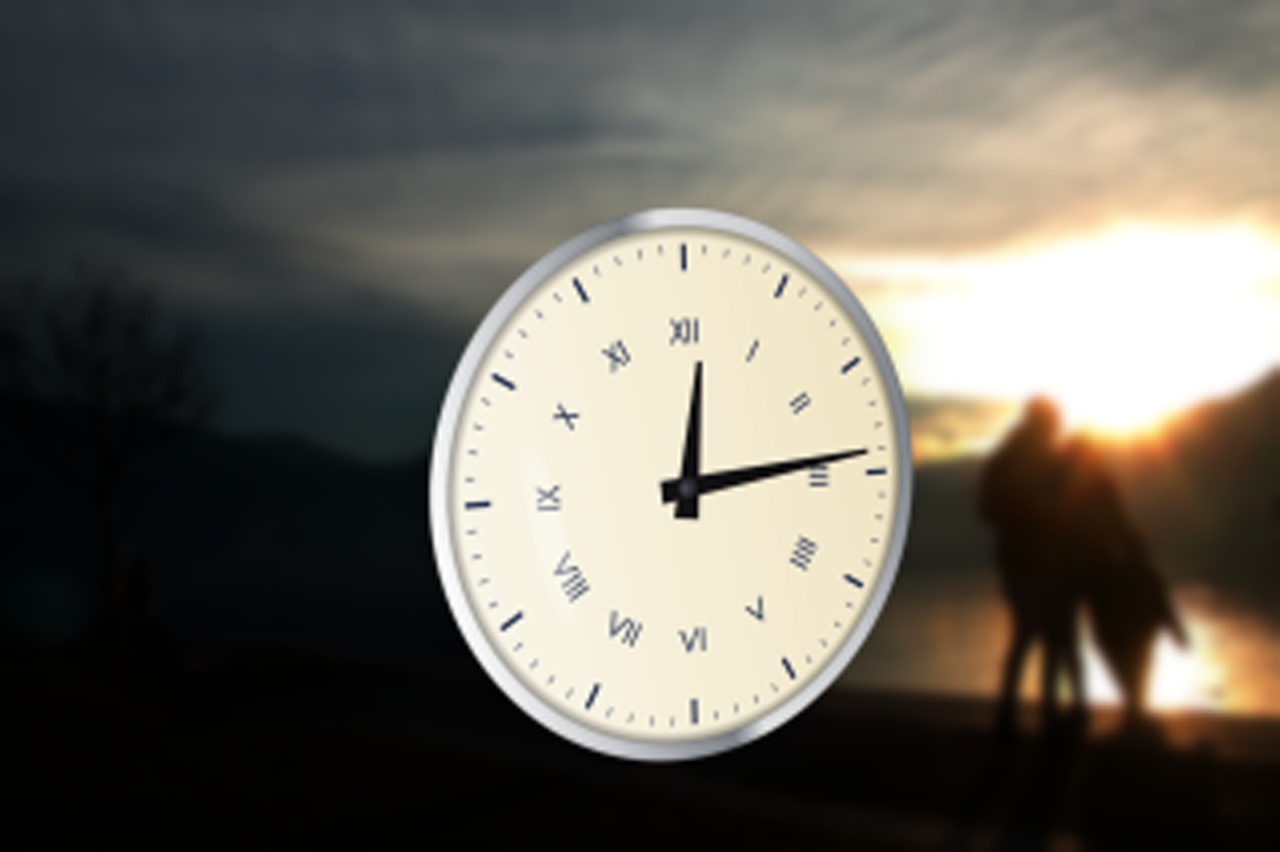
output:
12:14
